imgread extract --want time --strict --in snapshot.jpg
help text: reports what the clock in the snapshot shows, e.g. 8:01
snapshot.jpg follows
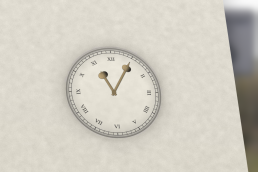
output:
11:05
